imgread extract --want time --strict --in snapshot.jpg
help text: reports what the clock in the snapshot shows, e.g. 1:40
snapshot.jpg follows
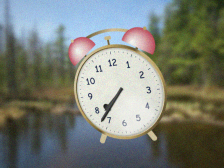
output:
7:37
